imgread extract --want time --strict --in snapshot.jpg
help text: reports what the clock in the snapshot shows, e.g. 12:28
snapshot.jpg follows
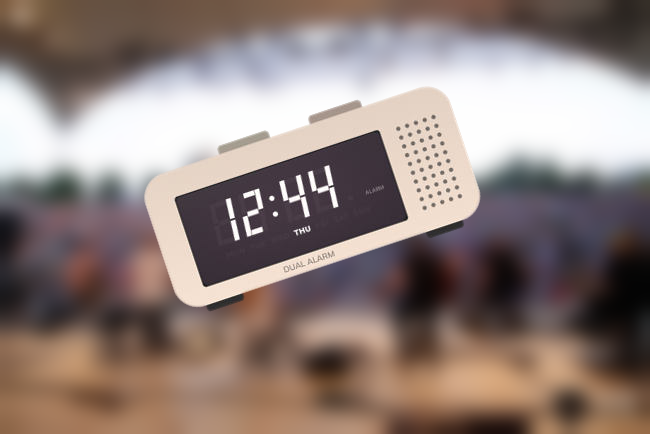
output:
12:44
